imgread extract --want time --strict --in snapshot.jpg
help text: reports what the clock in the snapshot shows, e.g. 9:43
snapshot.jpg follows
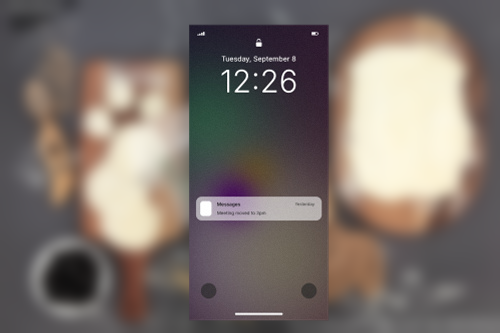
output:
12:26
